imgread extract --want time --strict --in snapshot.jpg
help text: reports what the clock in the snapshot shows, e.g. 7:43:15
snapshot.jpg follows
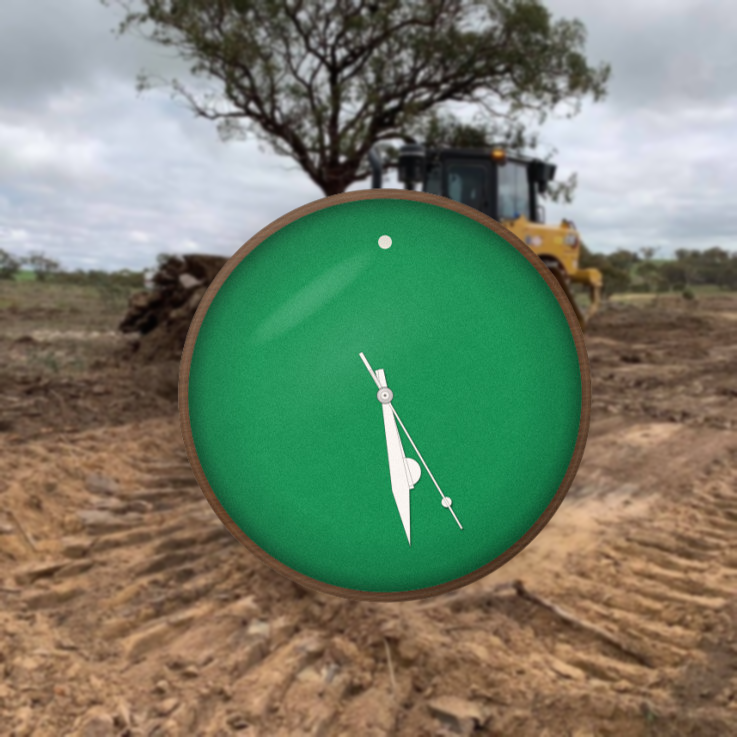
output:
5:28:25
